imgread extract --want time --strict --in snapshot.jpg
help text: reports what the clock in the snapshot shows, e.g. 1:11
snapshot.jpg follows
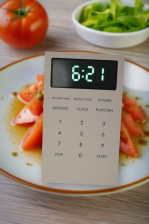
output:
6:21
